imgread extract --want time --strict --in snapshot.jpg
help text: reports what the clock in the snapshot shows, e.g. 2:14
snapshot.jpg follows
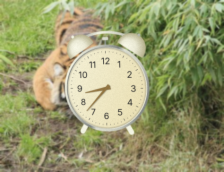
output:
8:37
